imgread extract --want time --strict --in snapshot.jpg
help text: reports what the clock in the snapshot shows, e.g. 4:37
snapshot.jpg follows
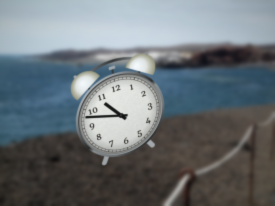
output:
10:48
